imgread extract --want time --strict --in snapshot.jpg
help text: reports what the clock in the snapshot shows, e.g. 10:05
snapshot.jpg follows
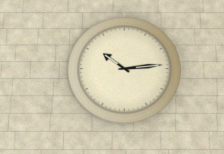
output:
10:14
